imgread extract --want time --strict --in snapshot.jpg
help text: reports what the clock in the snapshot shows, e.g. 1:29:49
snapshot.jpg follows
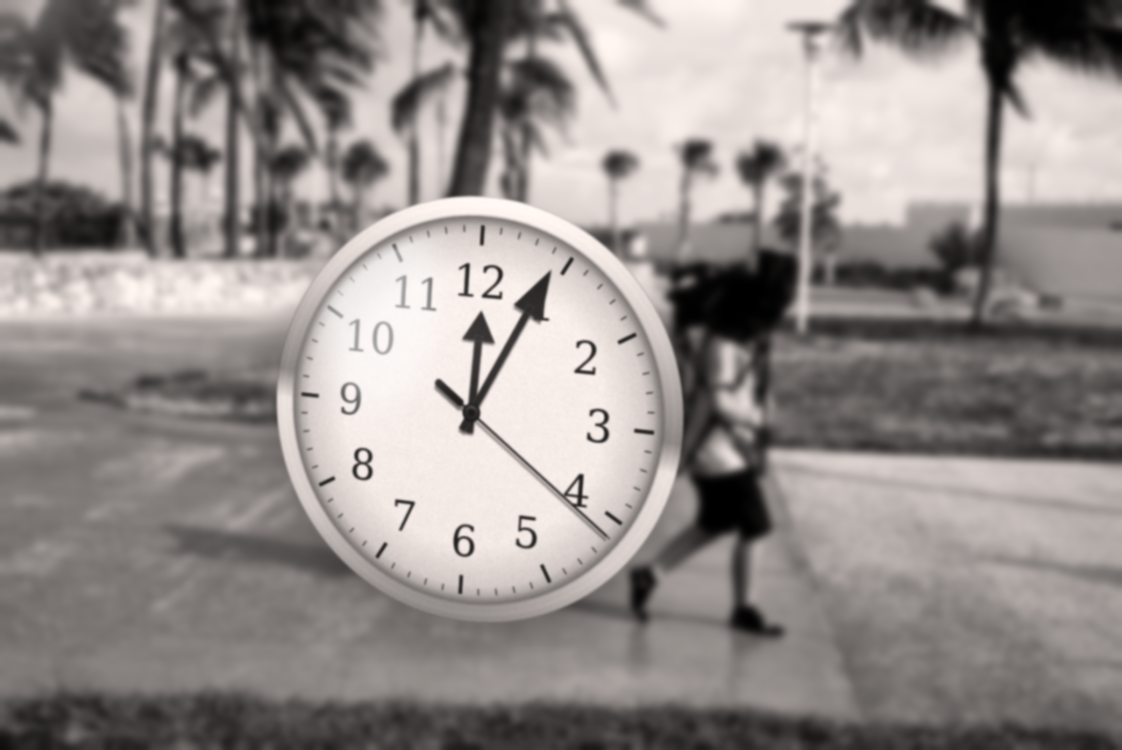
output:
12:04:21
